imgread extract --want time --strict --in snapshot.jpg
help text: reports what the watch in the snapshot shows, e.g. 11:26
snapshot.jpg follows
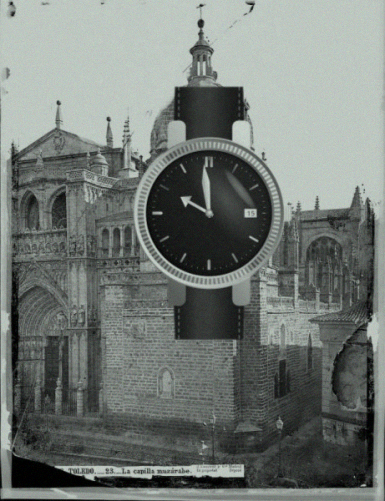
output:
9:59
